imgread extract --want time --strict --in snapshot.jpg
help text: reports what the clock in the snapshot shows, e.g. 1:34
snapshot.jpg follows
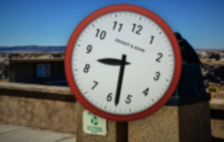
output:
8:28
